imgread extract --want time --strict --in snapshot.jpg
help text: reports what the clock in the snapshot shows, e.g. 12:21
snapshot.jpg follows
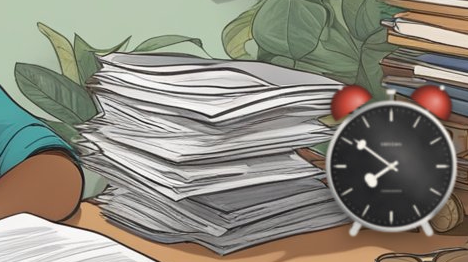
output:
7:51
